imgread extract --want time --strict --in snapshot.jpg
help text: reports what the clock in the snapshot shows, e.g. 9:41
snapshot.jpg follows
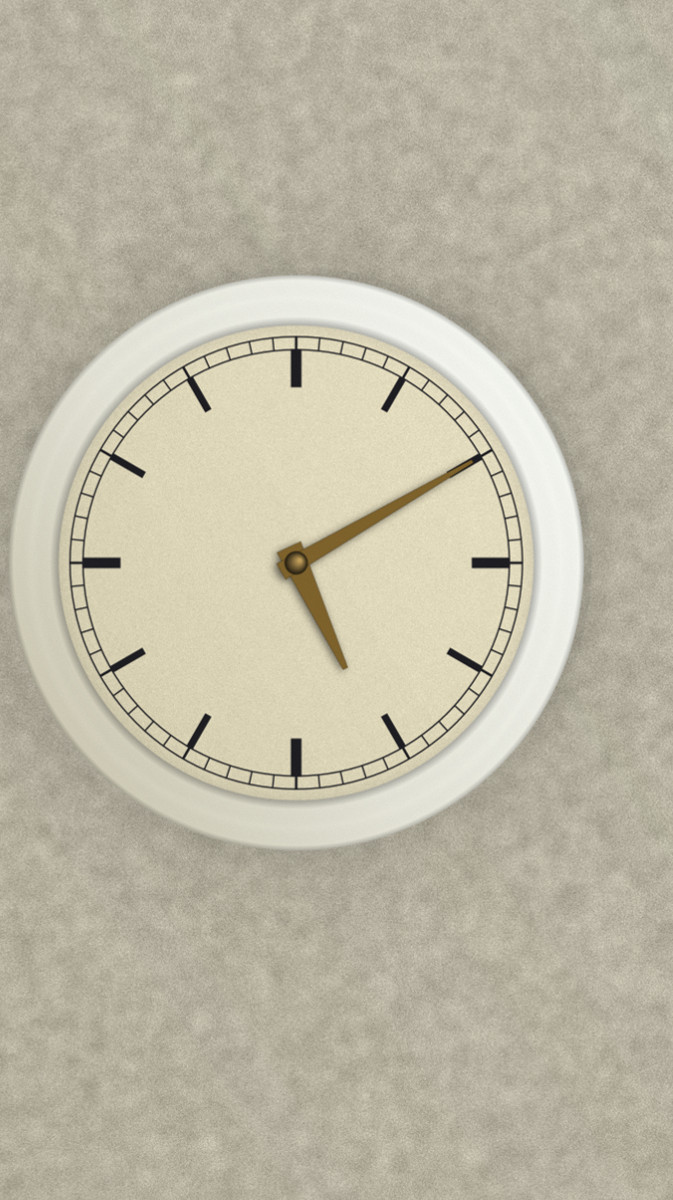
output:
5:10
